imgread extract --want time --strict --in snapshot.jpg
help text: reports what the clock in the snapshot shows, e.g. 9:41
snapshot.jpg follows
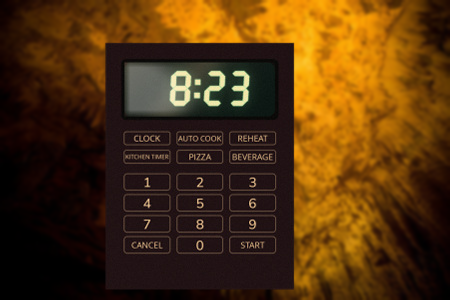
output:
8:23
